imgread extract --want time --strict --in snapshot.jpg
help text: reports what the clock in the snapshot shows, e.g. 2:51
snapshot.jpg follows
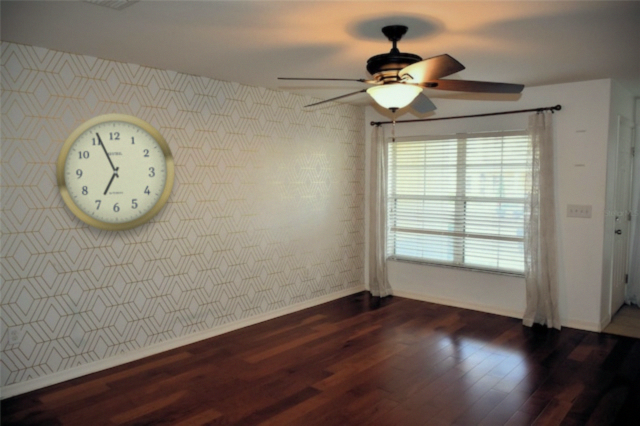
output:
6:56
